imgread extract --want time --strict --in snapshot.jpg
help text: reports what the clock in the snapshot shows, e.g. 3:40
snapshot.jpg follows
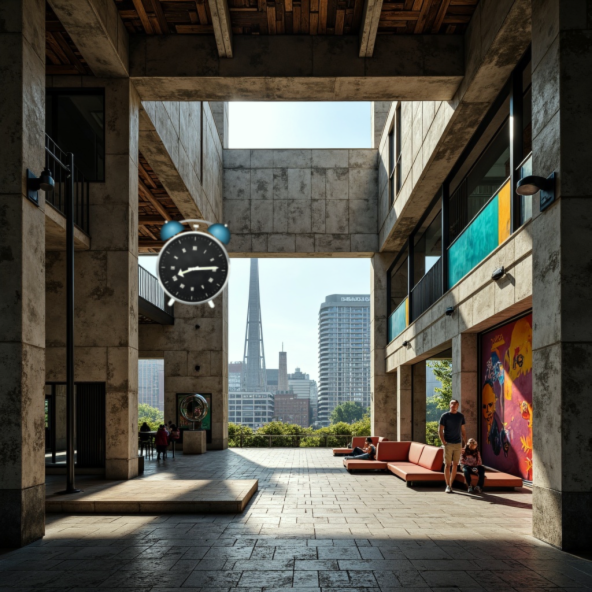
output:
8:14
